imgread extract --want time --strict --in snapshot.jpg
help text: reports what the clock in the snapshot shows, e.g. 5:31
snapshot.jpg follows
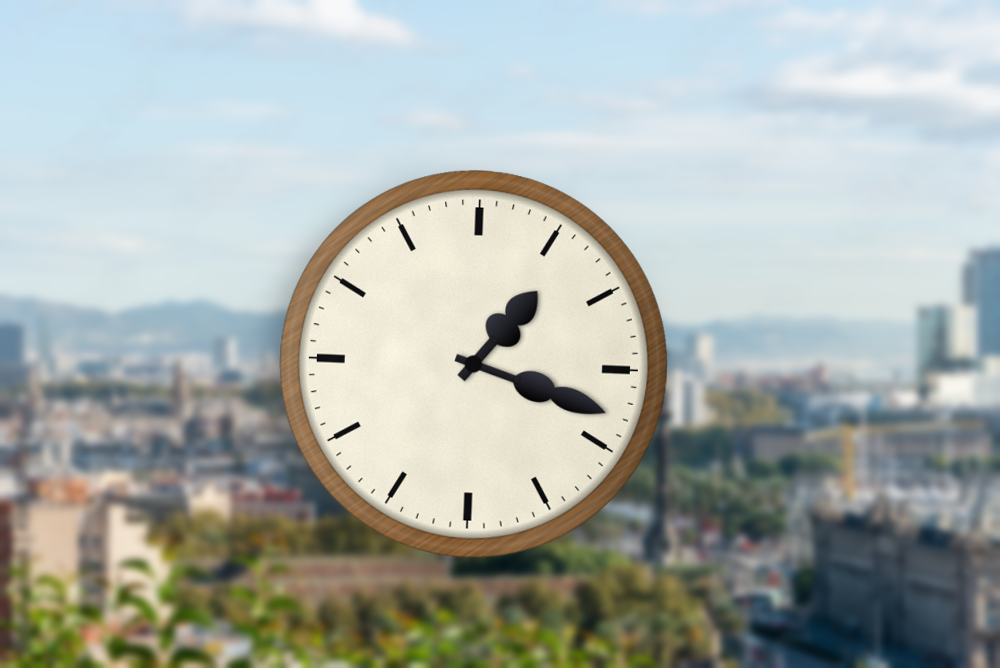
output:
1:18
